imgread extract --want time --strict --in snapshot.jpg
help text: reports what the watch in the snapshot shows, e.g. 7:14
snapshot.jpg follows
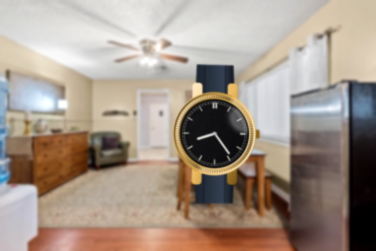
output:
8:24
